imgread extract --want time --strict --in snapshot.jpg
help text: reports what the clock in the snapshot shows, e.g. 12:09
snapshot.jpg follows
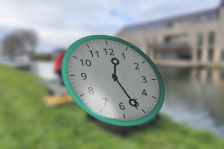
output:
12:26
